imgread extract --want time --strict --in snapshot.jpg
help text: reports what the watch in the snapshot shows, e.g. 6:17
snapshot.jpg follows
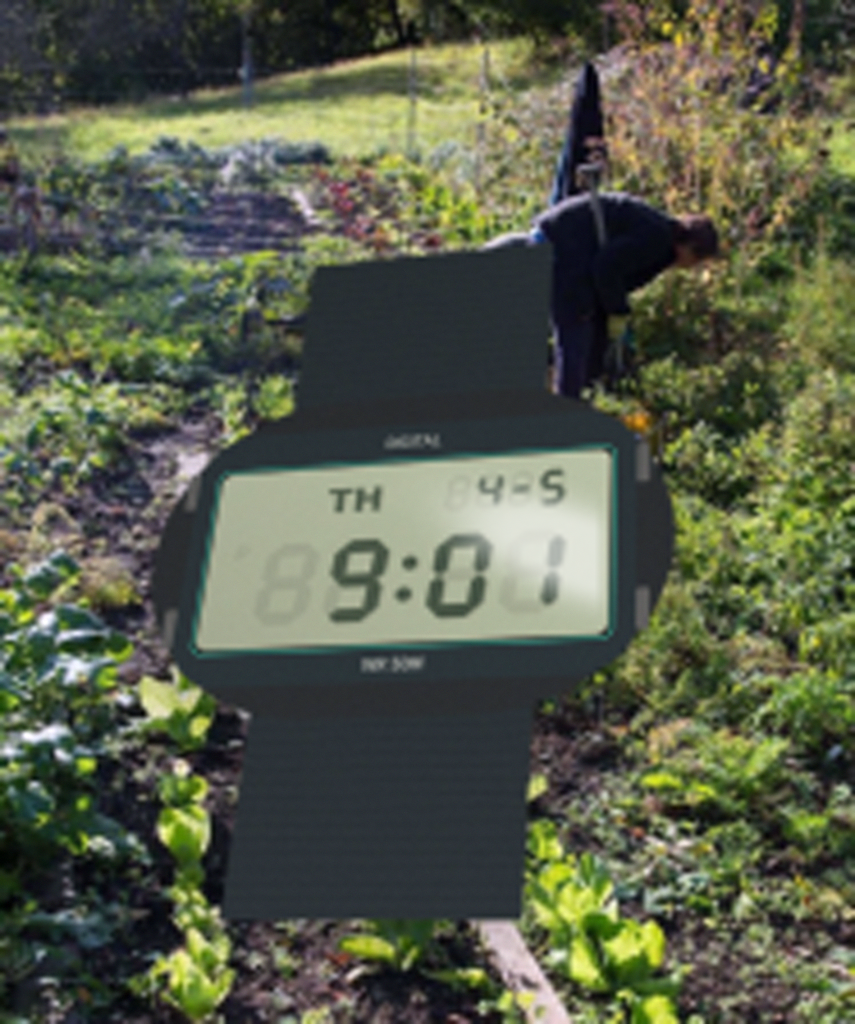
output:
9:01
